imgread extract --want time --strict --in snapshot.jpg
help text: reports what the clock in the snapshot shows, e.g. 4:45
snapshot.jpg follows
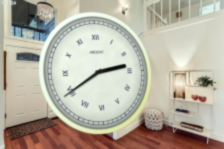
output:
2:40
